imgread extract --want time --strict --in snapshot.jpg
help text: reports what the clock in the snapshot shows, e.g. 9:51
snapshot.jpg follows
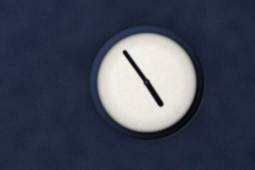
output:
4:54
